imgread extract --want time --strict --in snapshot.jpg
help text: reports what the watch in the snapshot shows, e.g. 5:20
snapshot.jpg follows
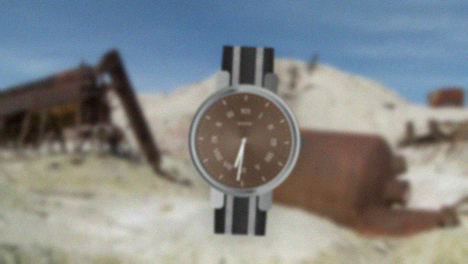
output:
6:31
